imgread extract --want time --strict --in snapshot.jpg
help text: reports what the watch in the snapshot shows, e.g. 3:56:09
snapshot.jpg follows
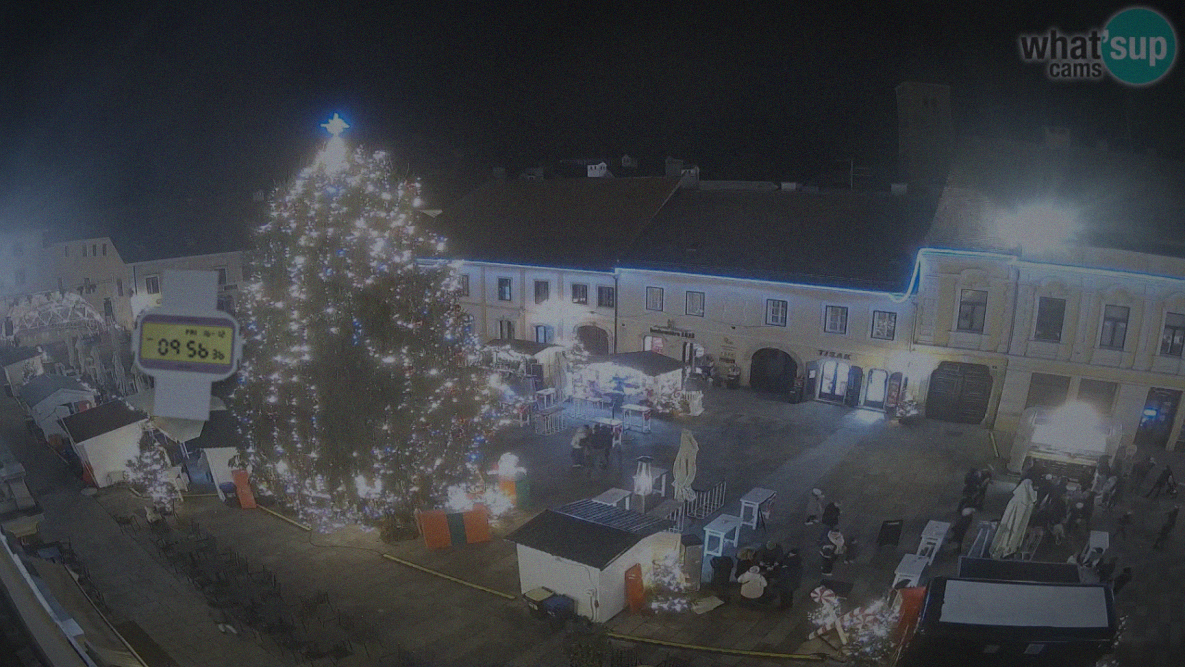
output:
9:56:36
